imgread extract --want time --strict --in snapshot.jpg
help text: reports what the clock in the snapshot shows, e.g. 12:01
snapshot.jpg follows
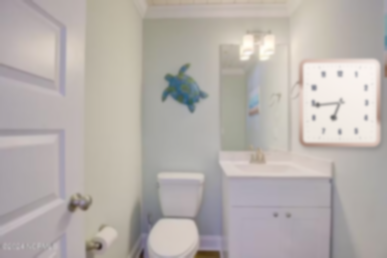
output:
6:44
